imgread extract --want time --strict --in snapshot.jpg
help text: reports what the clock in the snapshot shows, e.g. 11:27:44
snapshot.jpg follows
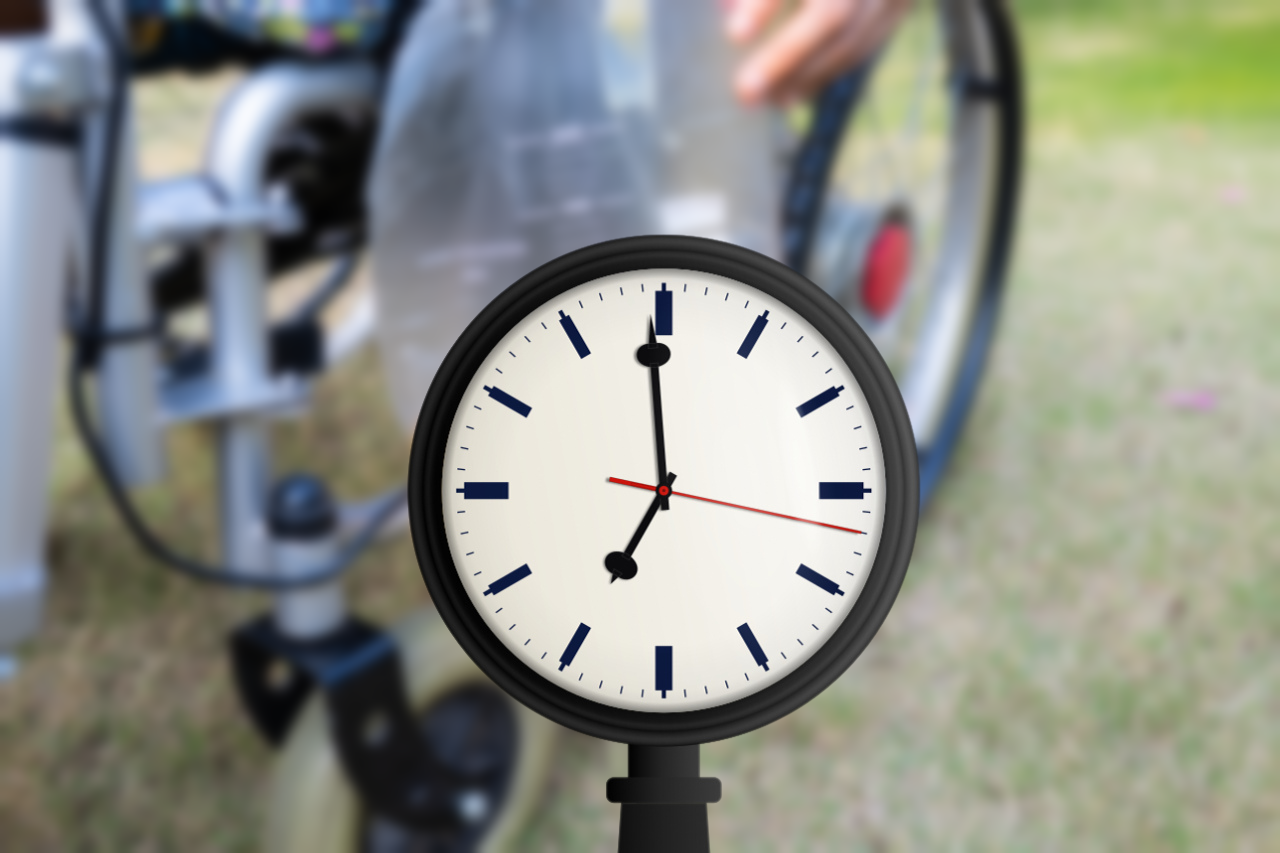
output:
6:59:17
